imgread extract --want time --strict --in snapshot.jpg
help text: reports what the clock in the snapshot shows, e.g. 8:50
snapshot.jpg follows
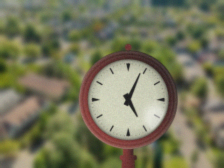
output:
5:04
